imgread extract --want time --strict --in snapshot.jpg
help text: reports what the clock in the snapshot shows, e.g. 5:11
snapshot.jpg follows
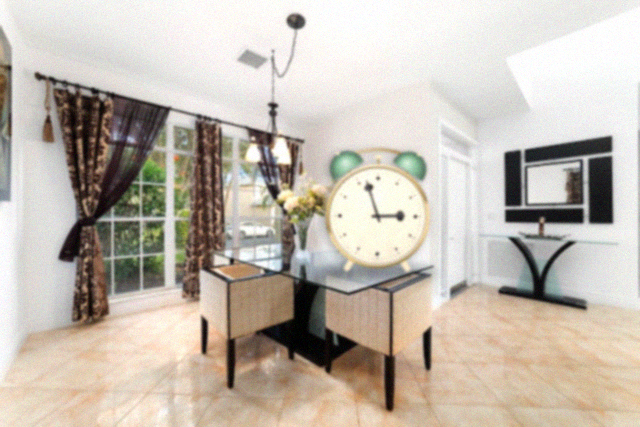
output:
2:57
